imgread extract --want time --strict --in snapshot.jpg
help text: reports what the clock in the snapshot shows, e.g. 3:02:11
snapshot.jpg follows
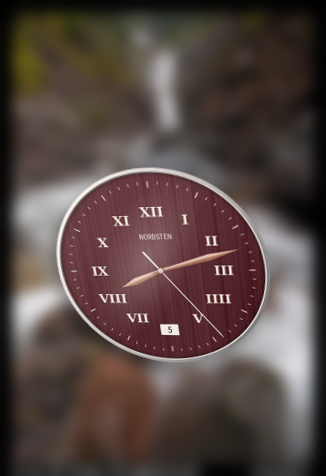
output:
8:12:24
